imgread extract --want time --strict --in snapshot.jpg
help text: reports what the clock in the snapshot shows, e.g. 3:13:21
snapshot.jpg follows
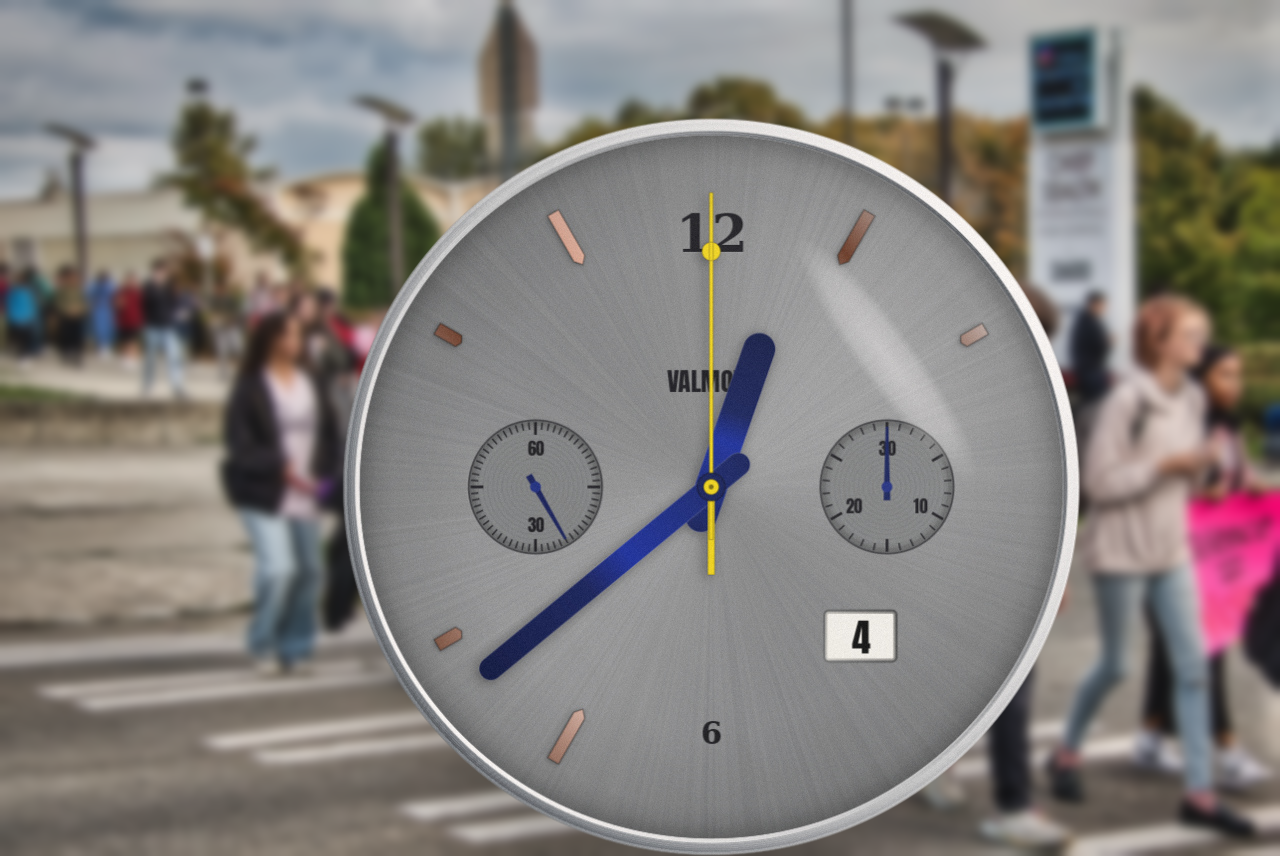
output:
12:38:25
